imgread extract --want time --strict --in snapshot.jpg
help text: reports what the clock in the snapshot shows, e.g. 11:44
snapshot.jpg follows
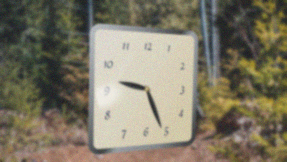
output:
9:26
